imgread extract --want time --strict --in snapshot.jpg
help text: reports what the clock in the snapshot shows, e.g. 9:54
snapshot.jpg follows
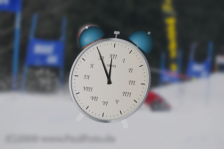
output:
11:55
